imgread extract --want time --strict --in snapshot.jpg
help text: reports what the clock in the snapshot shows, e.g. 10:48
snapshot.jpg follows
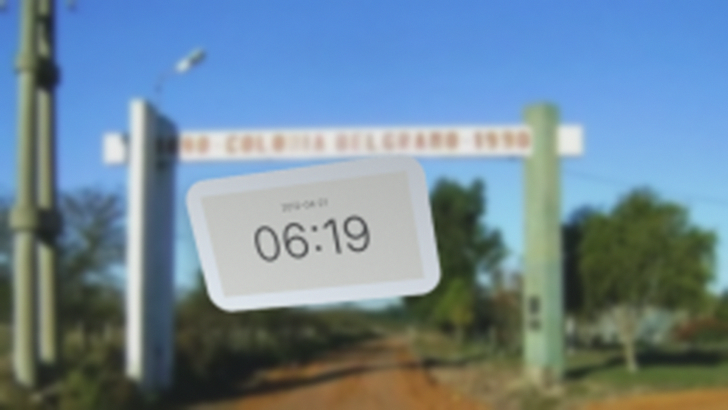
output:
6:19
